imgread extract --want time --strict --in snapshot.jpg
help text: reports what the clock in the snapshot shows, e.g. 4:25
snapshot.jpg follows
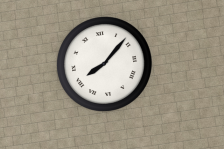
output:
8:08
